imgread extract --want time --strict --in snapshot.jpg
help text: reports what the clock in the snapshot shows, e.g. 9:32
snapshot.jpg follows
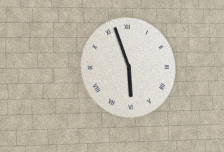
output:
5:57
